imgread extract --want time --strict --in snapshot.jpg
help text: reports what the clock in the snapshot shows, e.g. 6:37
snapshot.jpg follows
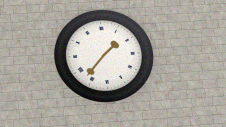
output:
1:37
